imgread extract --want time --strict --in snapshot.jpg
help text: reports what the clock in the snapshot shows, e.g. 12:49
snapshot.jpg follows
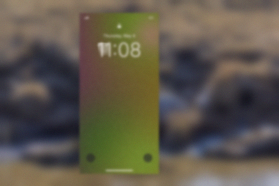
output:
11:08
